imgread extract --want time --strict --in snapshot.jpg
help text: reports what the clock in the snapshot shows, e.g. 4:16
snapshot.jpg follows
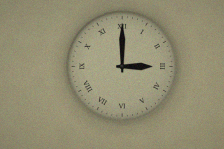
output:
3:00
